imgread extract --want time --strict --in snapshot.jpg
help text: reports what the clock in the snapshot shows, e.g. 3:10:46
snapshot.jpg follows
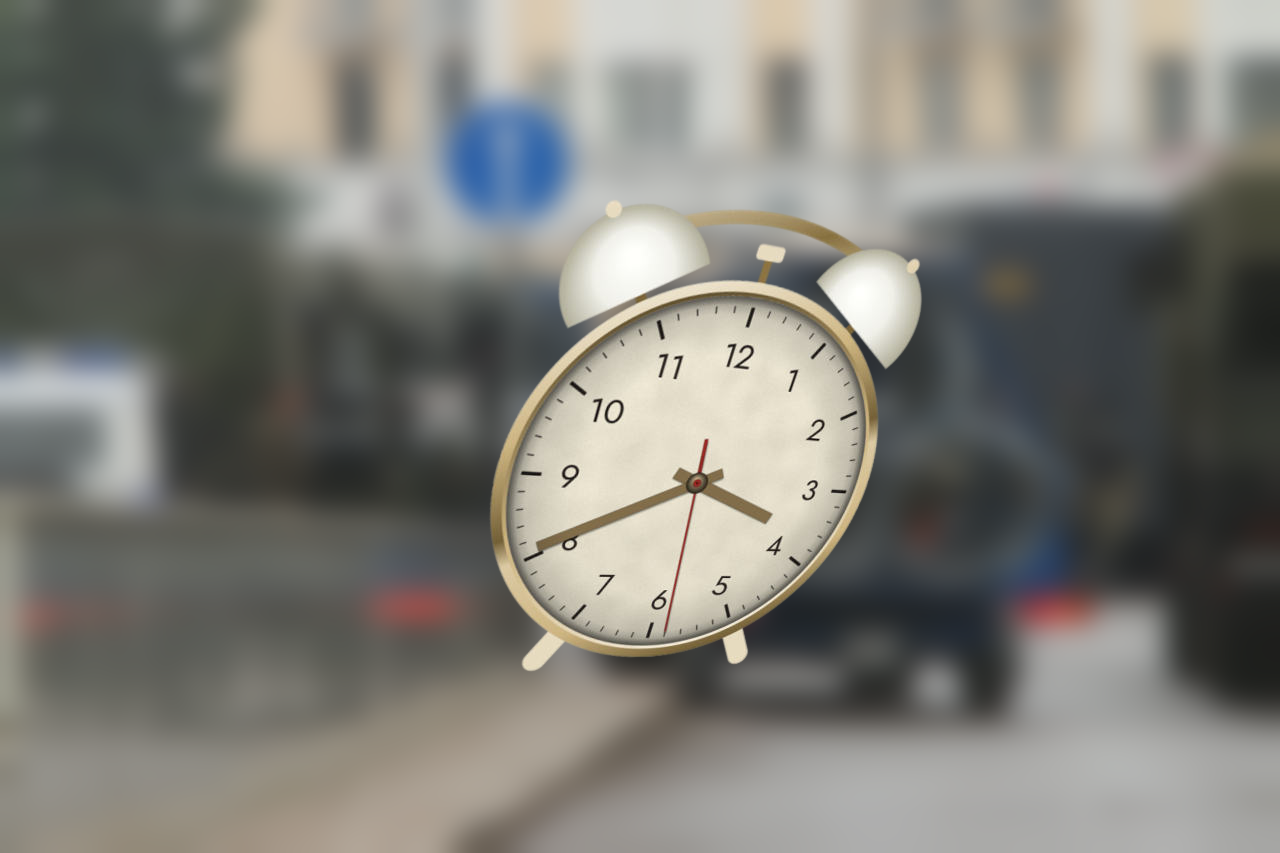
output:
3:40:29
